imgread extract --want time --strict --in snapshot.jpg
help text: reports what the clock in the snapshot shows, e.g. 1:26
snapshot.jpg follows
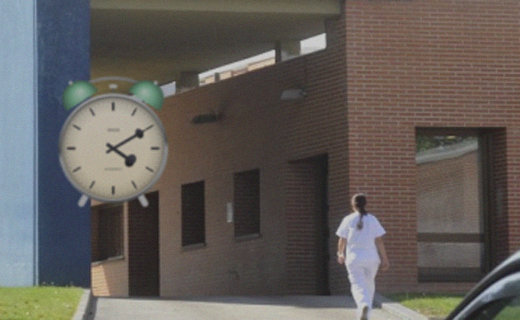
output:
4:10
